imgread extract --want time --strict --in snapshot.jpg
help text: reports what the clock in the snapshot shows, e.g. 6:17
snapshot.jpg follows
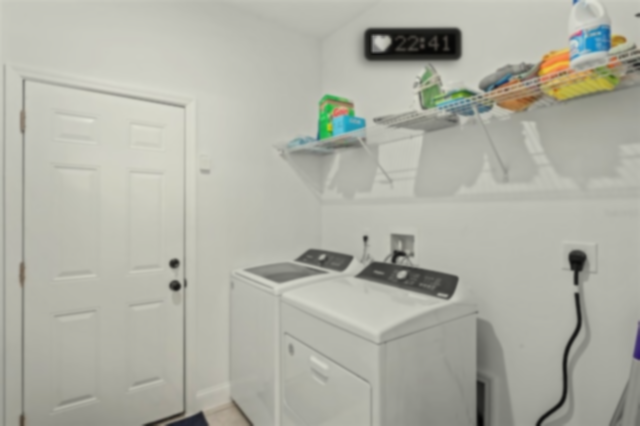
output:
22:41
